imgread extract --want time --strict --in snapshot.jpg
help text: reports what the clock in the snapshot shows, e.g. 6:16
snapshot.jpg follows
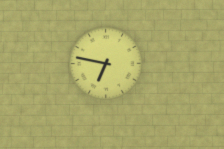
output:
6:47
